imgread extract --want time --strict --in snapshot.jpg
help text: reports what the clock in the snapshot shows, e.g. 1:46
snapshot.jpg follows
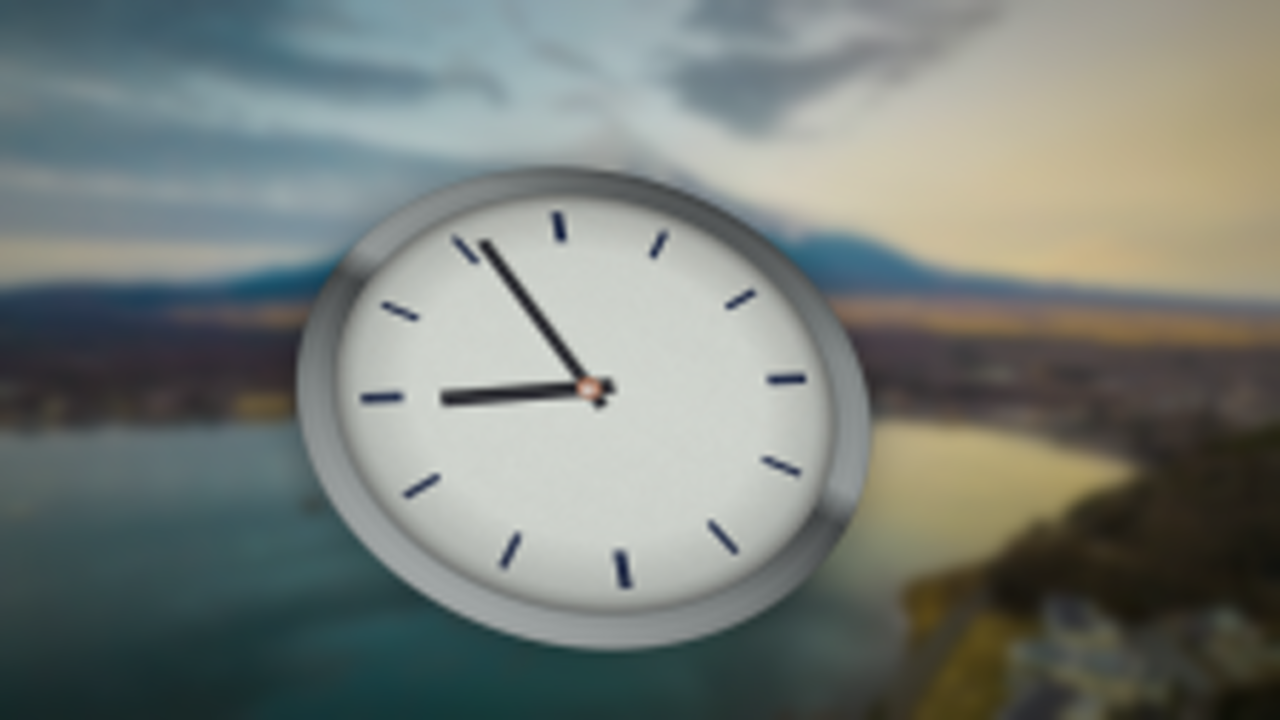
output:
8:56
